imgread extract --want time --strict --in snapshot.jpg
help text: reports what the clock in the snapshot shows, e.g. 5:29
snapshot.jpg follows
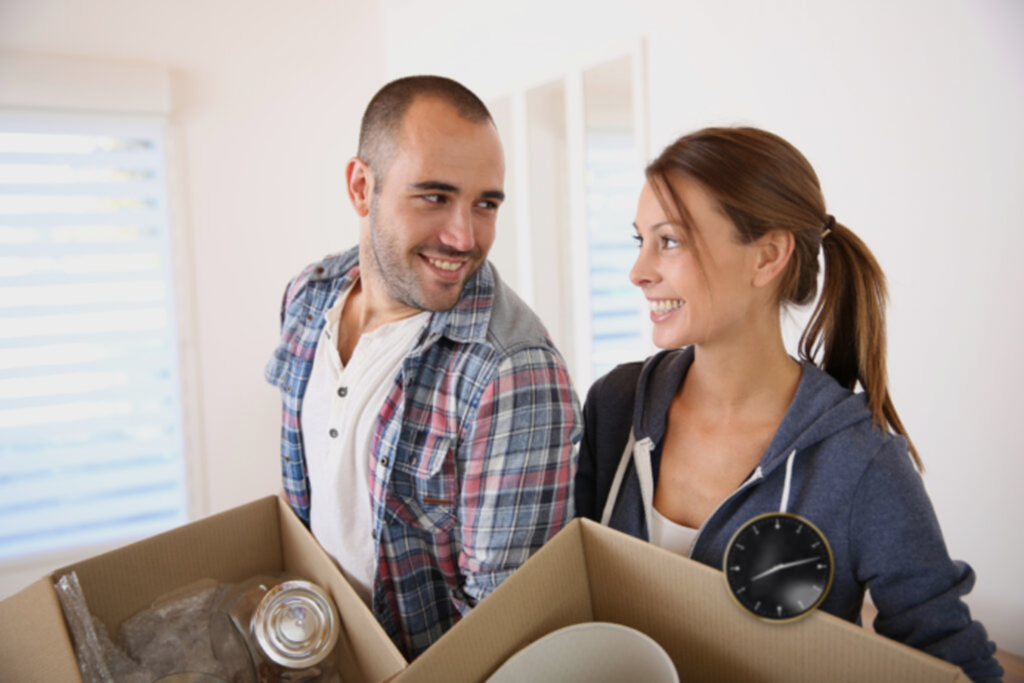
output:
8:13
